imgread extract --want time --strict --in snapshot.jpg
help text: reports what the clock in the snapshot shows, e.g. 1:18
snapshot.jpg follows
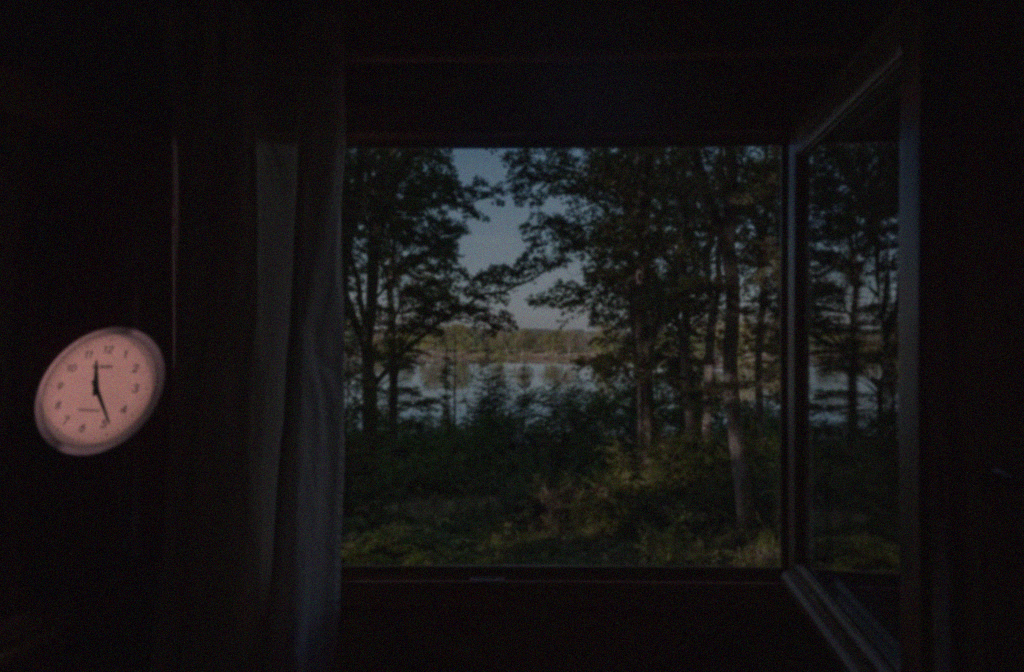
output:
11:24
